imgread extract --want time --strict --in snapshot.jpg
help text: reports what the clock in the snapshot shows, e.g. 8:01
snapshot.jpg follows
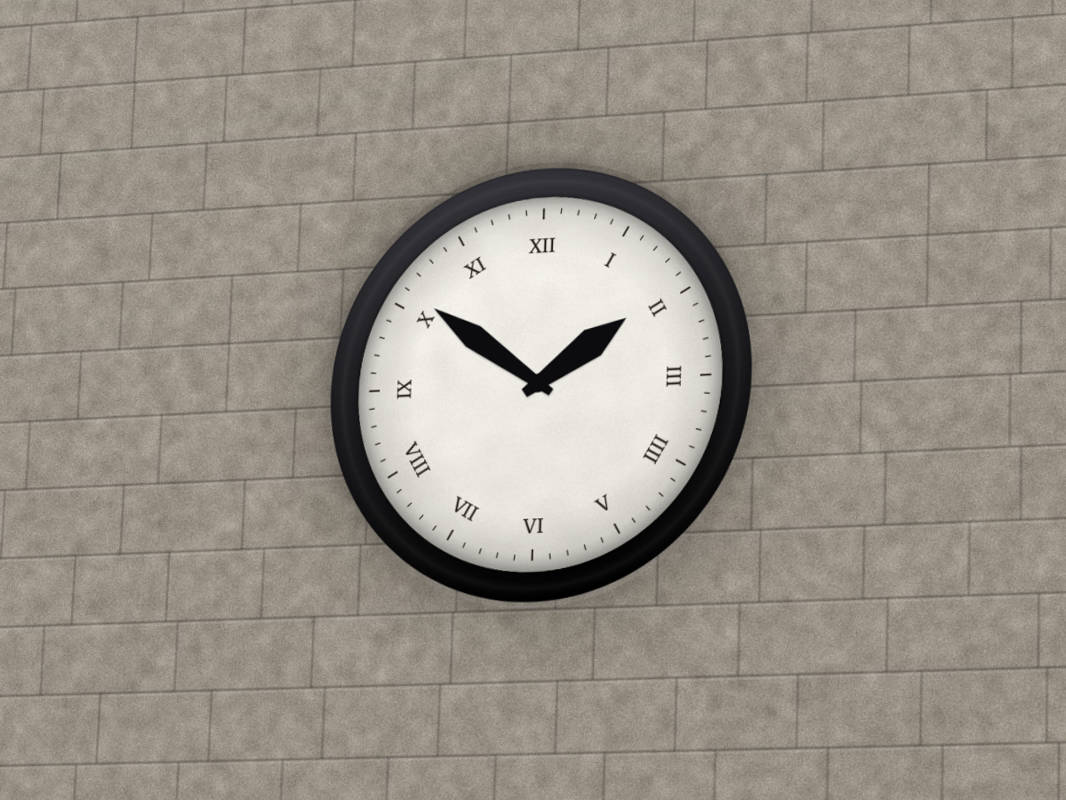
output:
1:51
